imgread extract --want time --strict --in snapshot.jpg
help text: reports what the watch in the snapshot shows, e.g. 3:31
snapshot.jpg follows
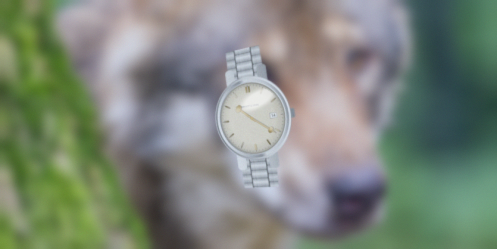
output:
10:21
